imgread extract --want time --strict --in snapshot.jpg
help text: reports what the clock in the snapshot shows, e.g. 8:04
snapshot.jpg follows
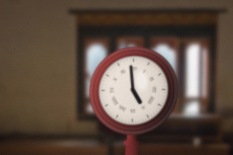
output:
4:59
